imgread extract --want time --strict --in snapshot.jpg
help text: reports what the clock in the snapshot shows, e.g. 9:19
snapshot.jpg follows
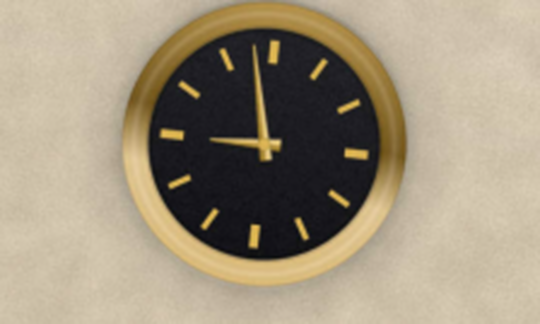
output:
8:58
